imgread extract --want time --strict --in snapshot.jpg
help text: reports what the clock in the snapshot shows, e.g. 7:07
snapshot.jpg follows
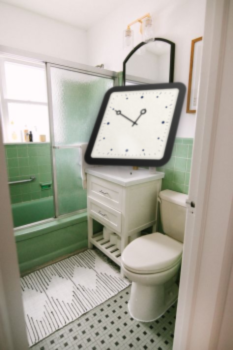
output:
12:50
